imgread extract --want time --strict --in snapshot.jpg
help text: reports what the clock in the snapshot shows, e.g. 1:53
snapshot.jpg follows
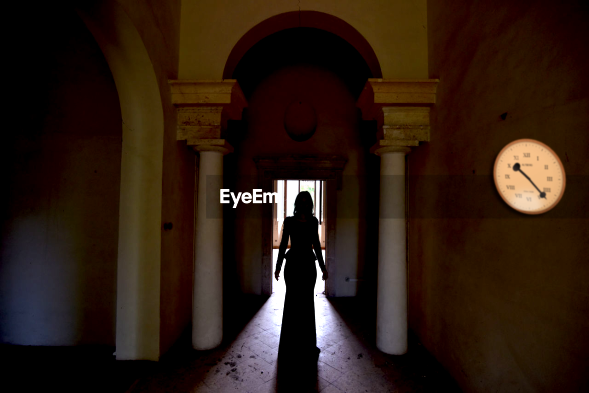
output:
10:23
